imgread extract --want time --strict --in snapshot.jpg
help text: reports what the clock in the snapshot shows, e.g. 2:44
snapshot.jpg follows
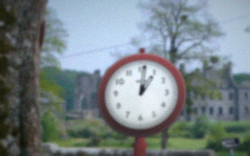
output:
1:01
